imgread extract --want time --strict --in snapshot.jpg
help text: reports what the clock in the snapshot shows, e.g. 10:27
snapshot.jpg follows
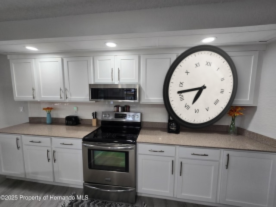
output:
6:42
